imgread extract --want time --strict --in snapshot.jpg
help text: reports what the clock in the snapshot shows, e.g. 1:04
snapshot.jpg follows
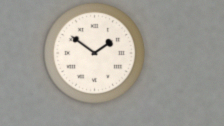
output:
1:51
